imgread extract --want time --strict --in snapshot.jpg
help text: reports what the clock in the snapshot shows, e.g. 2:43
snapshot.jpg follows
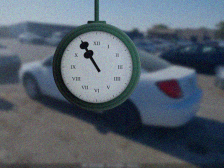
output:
10:55
